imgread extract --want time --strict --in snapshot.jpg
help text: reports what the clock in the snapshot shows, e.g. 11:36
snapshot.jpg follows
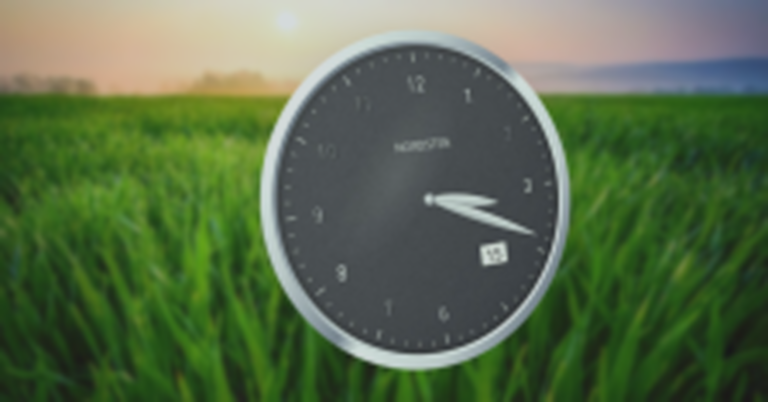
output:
3:19
